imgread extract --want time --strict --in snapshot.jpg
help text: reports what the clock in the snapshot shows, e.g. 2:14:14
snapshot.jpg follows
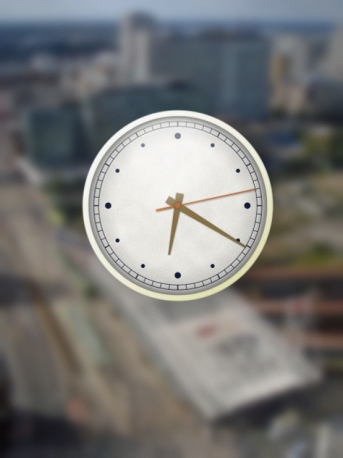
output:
6:20:13
